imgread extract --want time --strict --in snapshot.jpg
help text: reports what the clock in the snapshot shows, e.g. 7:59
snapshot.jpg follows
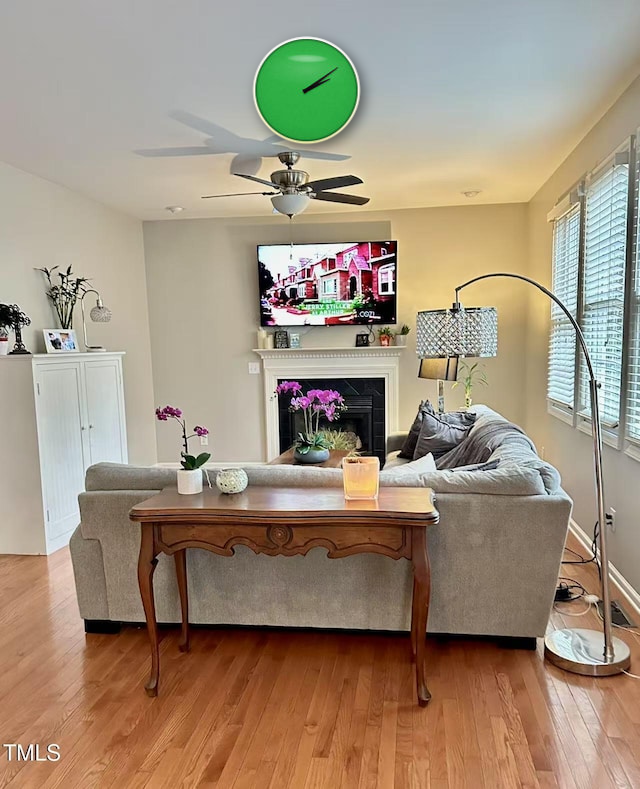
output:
2:09
